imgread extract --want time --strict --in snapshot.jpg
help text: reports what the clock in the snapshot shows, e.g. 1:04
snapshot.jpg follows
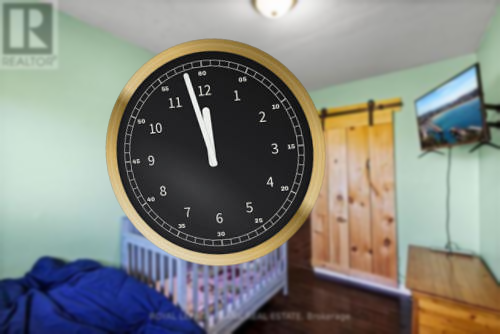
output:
11:58
